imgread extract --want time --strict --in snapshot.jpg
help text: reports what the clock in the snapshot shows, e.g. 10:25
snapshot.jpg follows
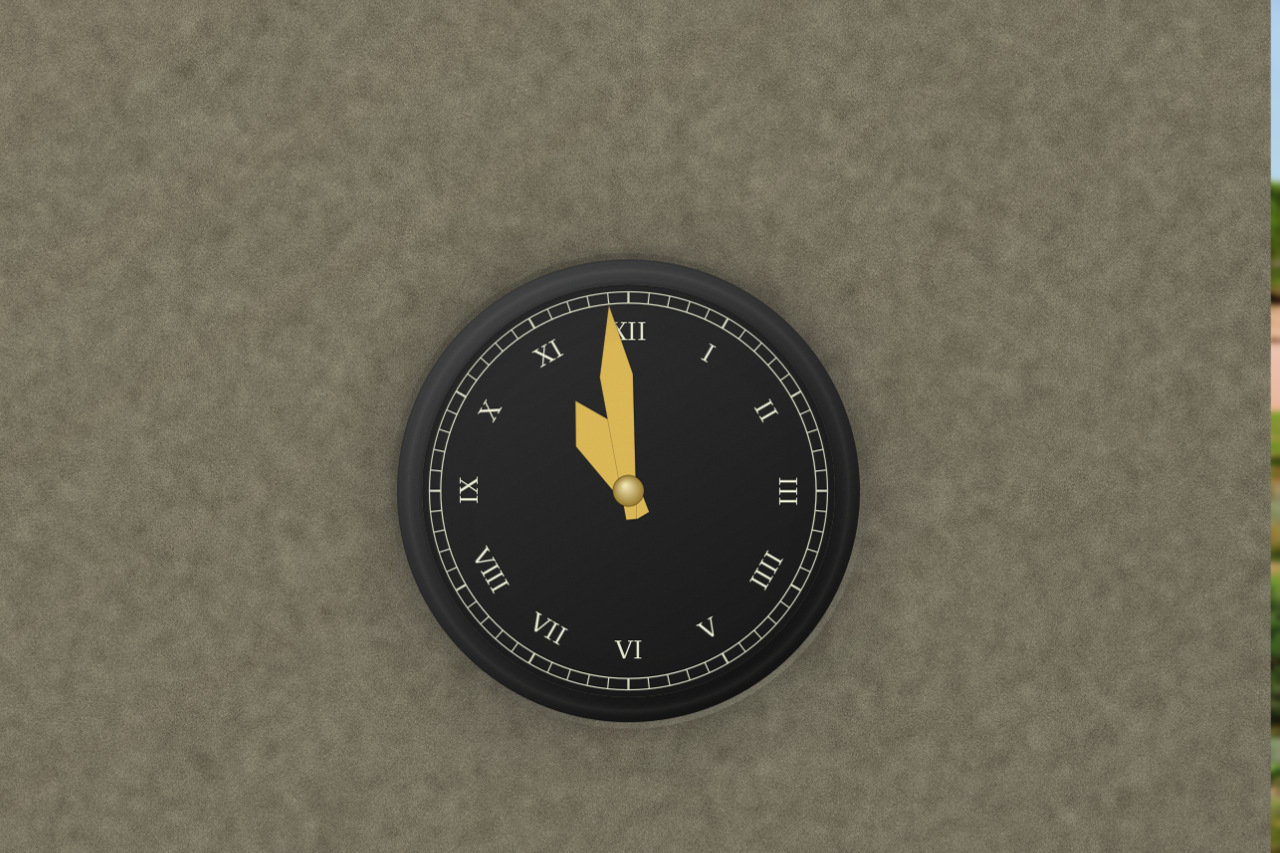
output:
10:59
